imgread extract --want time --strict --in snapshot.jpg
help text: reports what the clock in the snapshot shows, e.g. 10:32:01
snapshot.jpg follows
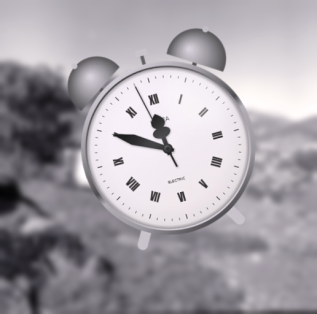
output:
11:49:58
